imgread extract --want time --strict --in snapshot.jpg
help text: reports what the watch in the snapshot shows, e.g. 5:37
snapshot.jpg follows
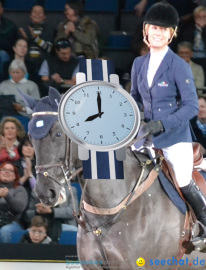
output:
8:00
